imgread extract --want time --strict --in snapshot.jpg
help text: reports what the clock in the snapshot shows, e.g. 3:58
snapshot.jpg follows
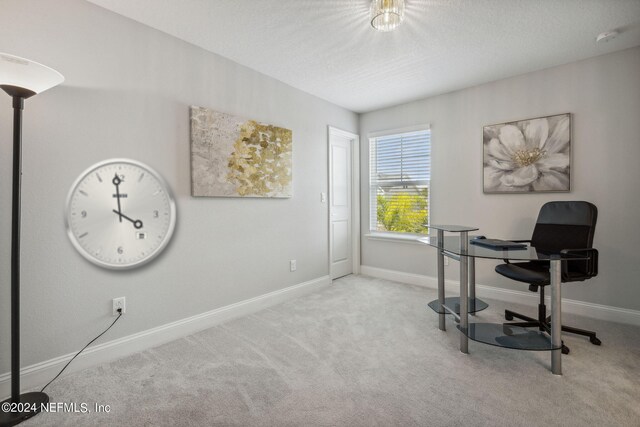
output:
3:59
